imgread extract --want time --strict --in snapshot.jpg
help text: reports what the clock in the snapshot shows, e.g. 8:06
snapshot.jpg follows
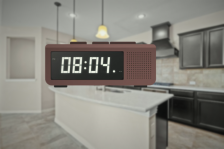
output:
8:04
